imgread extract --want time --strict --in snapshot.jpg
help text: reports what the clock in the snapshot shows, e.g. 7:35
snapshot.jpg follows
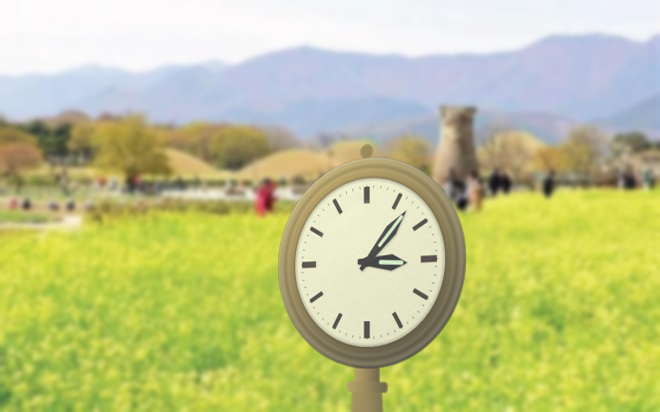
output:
3:07
